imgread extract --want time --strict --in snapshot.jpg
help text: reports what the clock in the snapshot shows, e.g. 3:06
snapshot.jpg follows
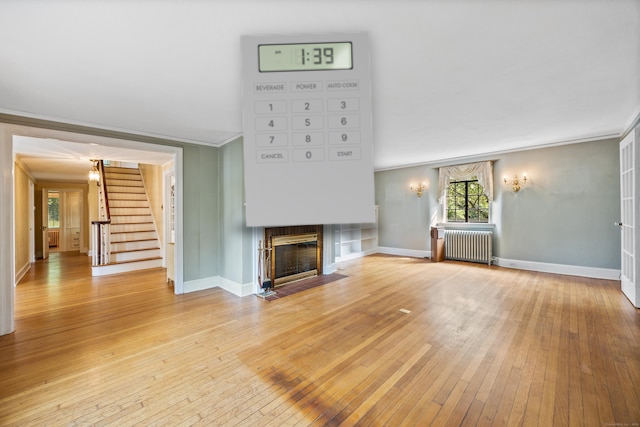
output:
1:39
